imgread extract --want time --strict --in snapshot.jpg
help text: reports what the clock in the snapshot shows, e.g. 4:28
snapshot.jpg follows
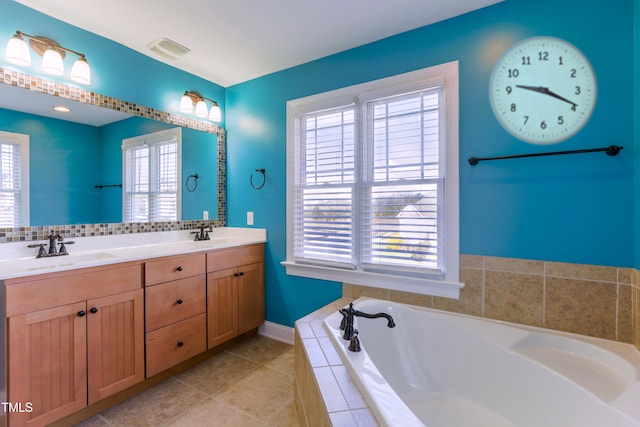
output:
9:19
